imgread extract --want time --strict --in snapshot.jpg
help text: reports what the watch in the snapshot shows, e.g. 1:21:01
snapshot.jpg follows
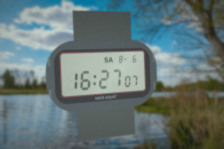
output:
16:27:07
